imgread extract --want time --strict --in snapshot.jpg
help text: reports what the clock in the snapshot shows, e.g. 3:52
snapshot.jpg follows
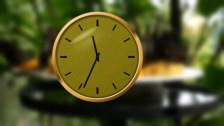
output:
11:34
